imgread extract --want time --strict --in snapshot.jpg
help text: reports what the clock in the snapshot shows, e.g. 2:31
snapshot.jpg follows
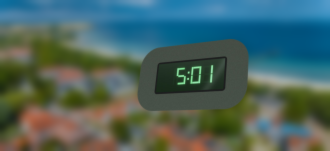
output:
5:01
